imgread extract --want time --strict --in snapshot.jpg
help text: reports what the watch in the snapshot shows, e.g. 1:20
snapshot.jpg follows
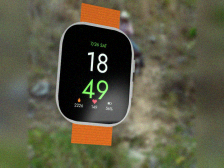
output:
18:49
